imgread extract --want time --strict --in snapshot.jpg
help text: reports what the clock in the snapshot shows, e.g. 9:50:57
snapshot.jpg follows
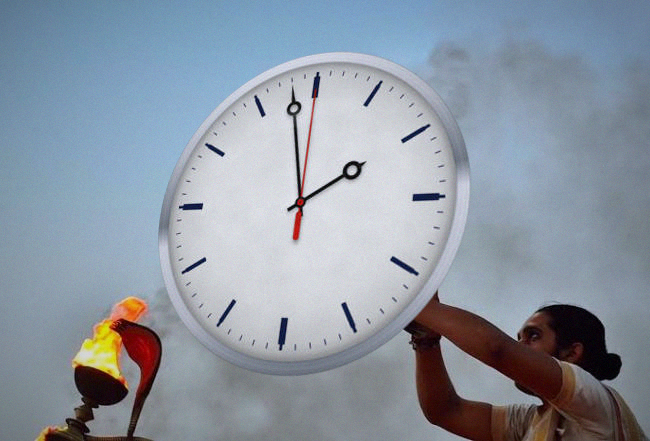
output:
1:58:00
